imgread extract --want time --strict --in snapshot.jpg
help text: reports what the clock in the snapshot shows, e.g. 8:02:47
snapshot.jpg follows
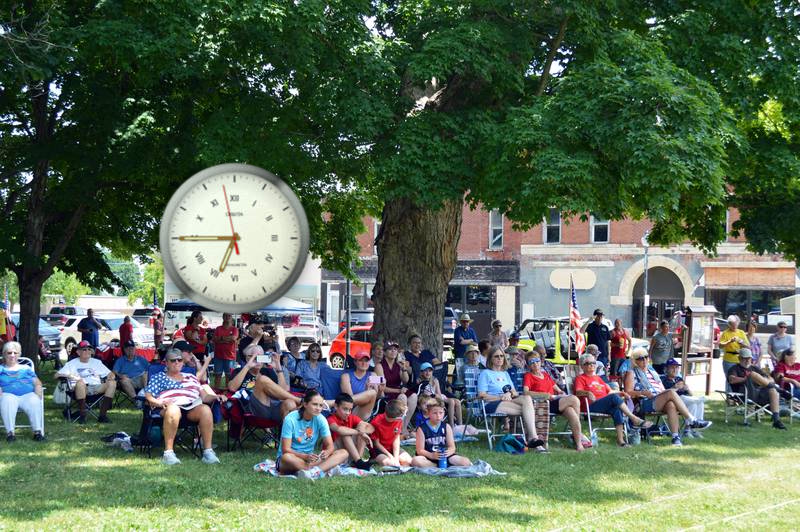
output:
6:44:58
